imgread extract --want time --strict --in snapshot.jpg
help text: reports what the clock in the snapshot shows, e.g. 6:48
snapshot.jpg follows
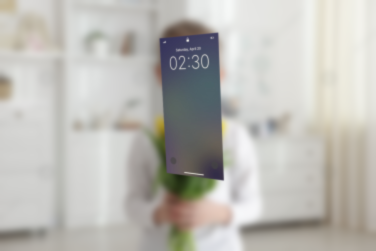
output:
2:30
